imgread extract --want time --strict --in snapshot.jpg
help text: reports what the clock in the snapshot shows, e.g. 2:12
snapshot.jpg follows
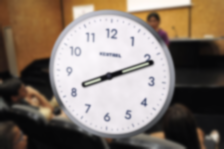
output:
8:11
